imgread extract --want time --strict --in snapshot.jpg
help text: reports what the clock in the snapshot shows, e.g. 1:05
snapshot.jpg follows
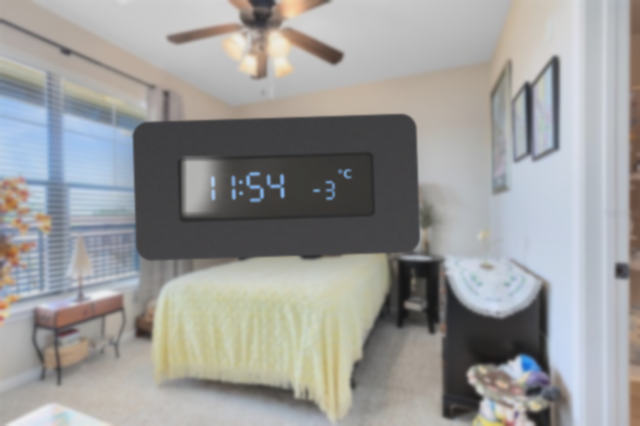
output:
11:54
